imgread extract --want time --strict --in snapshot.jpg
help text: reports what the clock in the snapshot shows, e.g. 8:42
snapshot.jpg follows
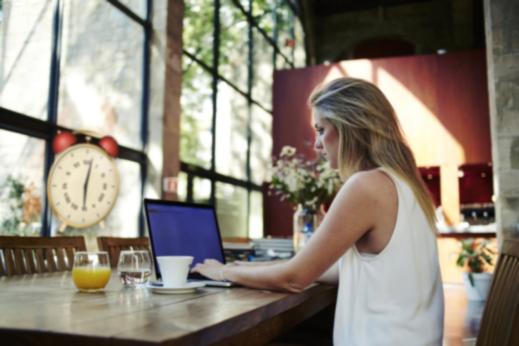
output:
6:02
